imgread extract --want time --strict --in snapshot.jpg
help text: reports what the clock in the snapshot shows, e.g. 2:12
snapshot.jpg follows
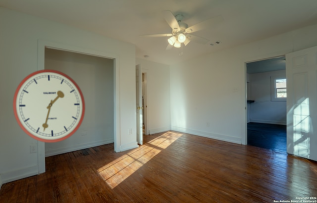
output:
1:33
